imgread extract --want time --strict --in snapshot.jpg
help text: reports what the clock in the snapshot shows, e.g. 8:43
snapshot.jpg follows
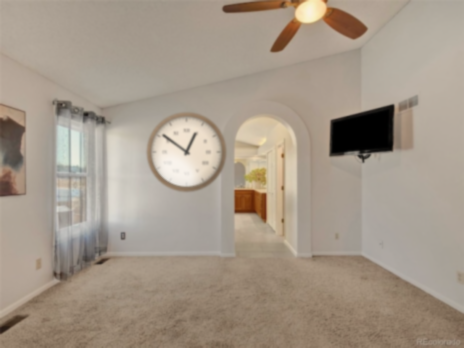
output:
12:51
